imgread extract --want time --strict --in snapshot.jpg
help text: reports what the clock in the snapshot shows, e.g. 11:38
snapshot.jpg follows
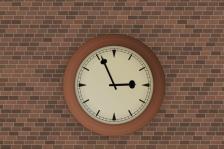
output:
2:56
